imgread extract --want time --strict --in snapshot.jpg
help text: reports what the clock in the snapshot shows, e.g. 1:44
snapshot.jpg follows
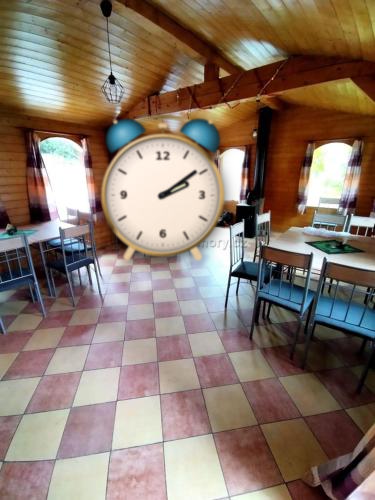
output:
2:09
